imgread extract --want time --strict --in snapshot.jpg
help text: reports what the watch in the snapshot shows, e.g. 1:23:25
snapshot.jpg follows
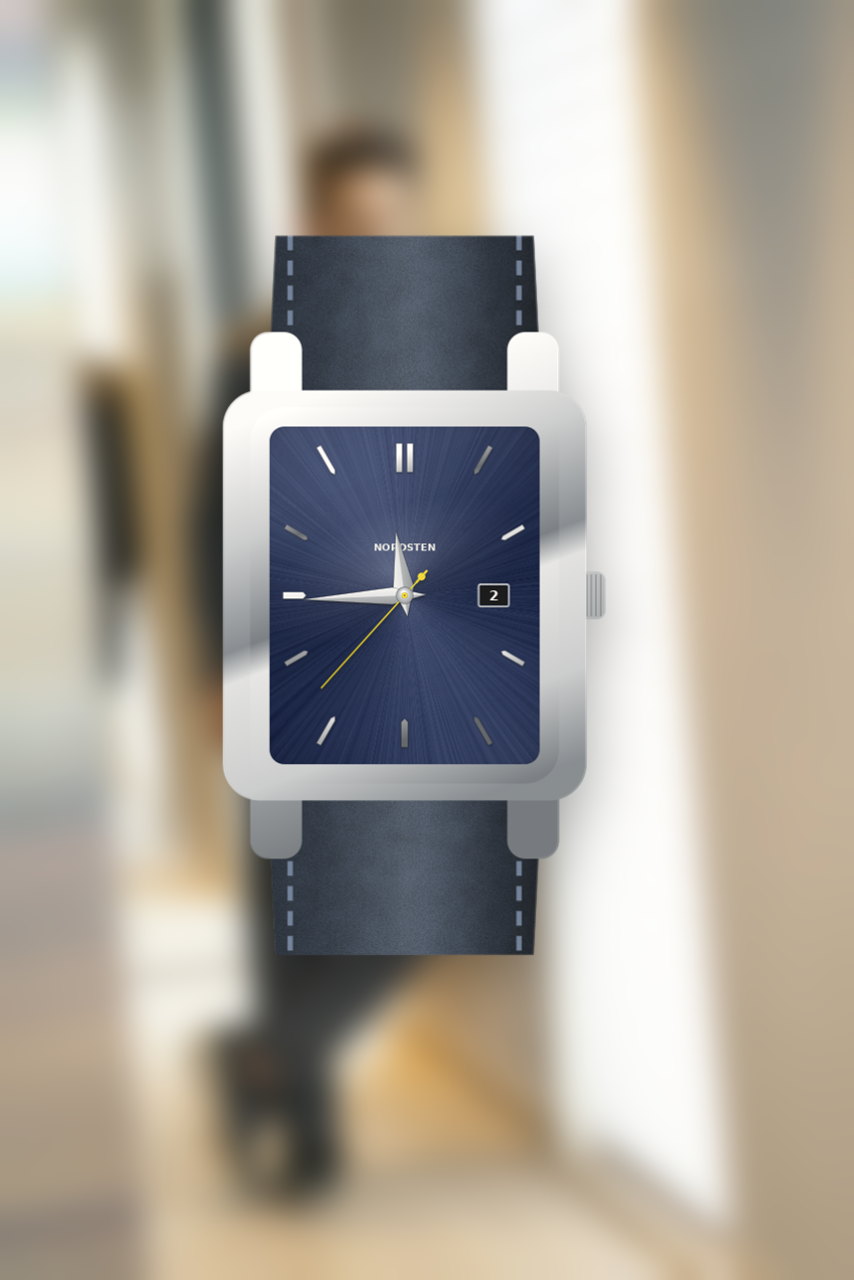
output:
11:44:37
